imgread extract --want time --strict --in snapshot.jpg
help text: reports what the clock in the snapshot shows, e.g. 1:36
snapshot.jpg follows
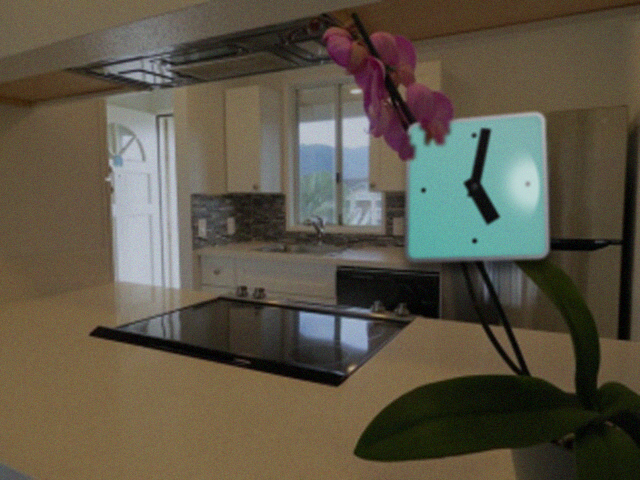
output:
5:02
